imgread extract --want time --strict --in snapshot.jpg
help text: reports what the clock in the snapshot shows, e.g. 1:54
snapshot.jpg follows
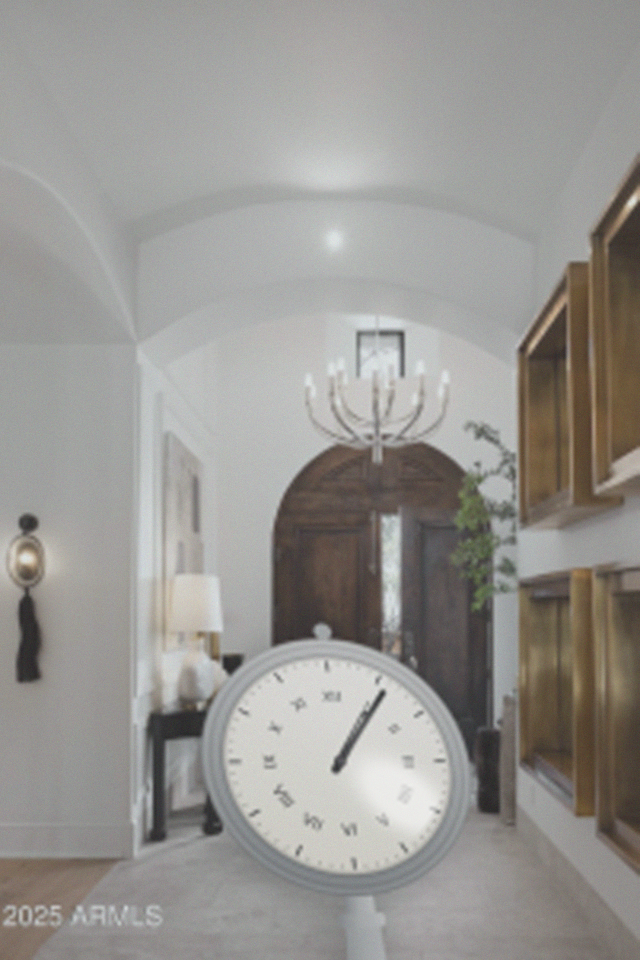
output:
1:06
